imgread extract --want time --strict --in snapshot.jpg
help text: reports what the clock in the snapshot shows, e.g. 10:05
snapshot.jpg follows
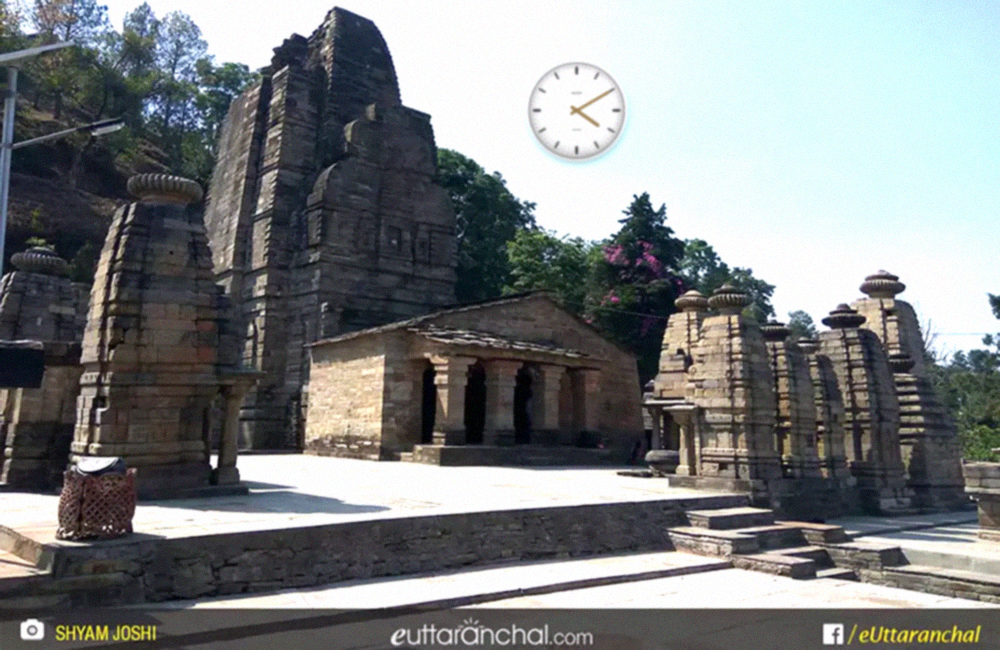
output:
4:10
